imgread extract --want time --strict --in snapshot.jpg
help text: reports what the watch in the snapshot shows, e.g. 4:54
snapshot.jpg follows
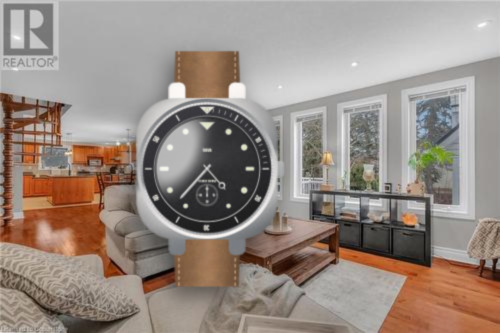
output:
4:37
